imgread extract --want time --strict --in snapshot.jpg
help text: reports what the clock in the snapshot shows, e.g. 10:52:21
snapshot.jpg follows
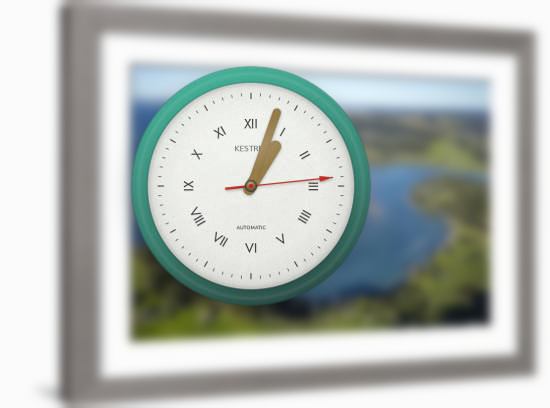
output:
1:03:14
